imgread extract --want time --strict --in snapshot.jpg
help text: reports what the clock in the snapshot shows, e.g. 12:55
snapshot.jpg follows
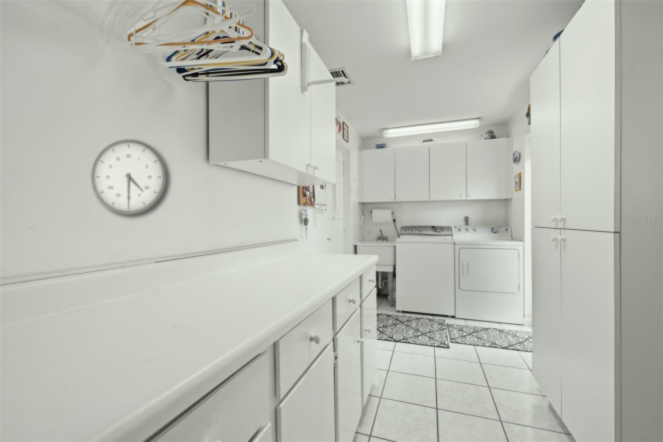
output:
4:30
